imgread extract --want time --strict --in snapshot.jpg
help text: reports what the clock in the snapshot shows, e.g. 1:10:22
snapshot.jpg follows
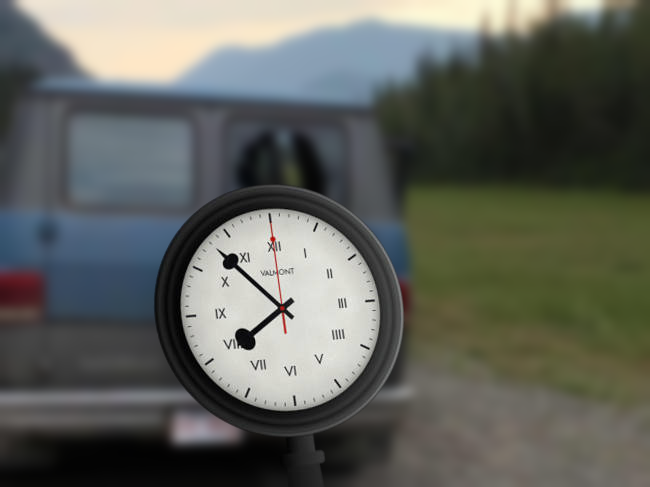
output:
7:53:00
